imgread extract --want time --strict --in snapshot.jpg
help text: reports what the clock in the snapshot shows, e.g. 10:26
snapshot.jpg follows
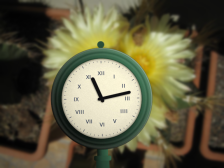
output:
11:13
